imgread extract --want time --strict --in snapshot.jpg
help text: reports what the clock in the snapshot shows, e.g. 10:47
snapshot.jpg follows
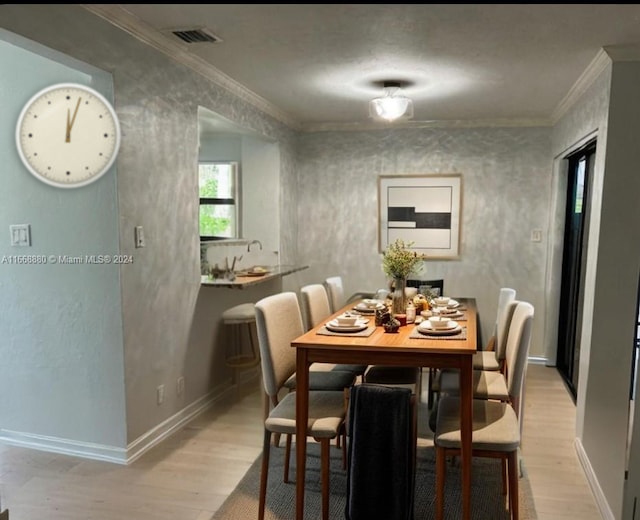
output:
12:03
